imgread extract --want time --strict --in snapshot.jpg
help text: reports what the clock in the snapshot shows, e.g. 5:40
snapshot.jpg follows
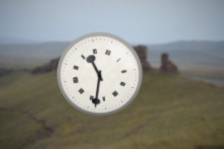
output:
10:28
